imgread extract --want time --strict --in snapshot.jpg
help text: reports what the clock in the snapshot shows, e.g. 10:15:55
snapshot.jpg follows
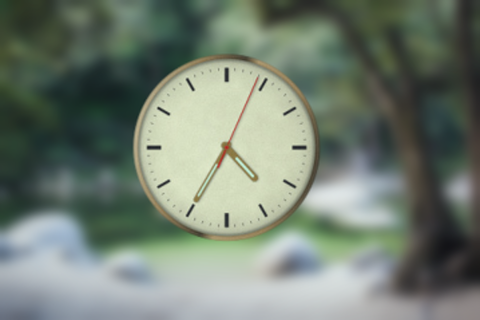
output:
4:35:04
